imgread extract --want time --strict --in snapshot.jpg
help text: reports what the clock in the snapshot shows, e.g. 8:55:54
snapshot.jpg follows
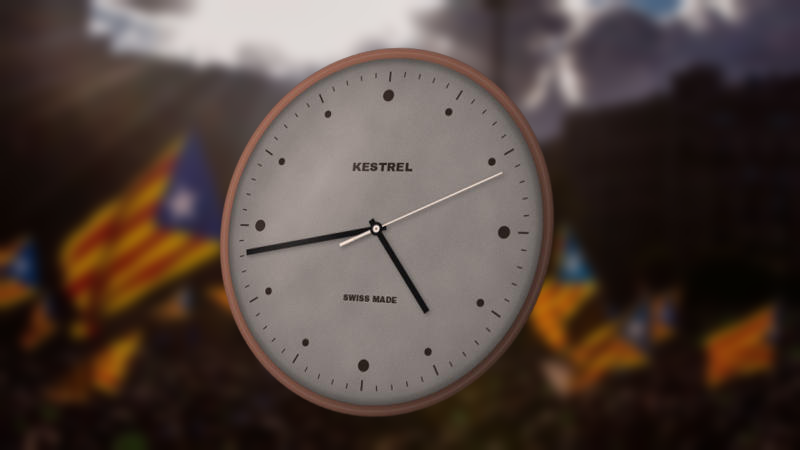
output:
4:43:11
